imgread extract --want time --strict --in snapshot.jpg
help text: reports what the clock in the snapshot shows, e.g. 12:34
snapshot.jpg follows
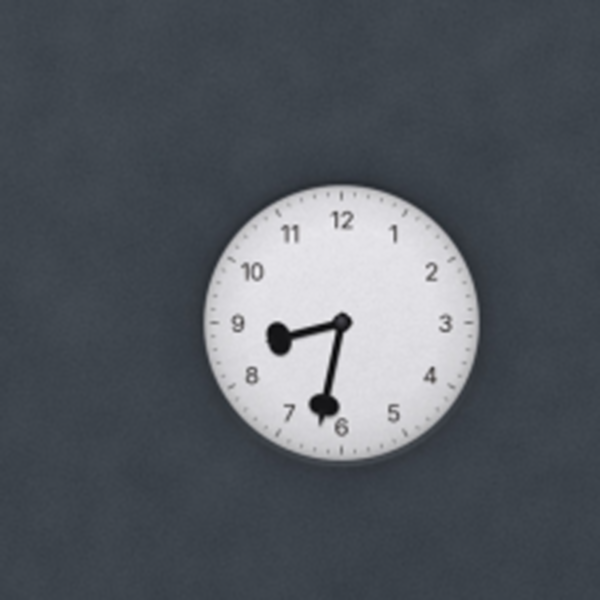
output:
8:32
